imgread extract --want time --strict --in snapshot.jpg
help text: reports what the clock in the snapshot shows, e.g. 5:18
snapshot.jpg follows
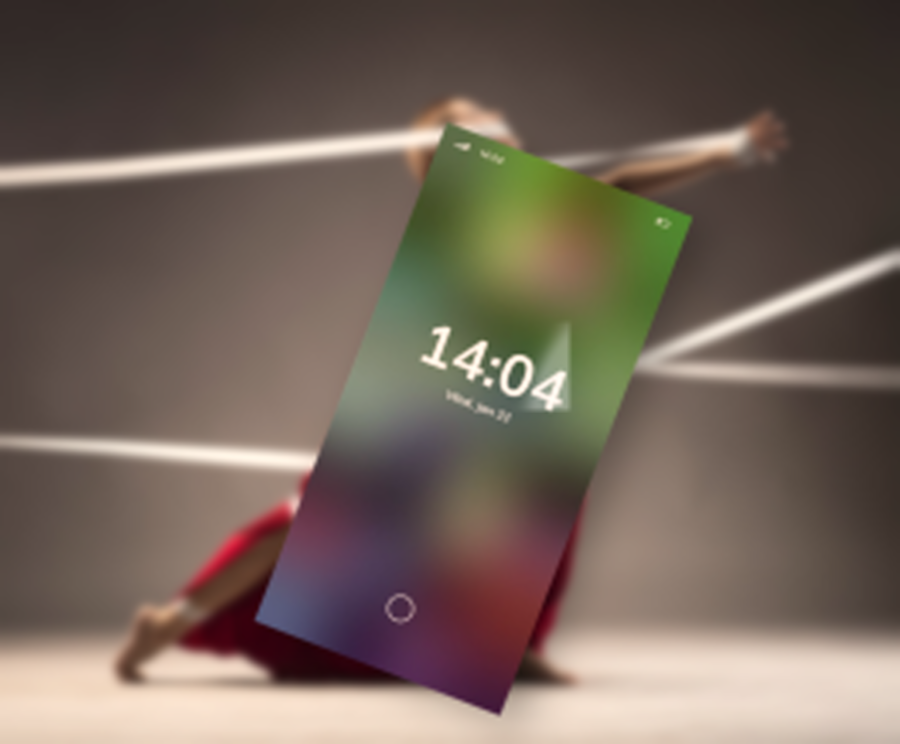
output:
14:04
